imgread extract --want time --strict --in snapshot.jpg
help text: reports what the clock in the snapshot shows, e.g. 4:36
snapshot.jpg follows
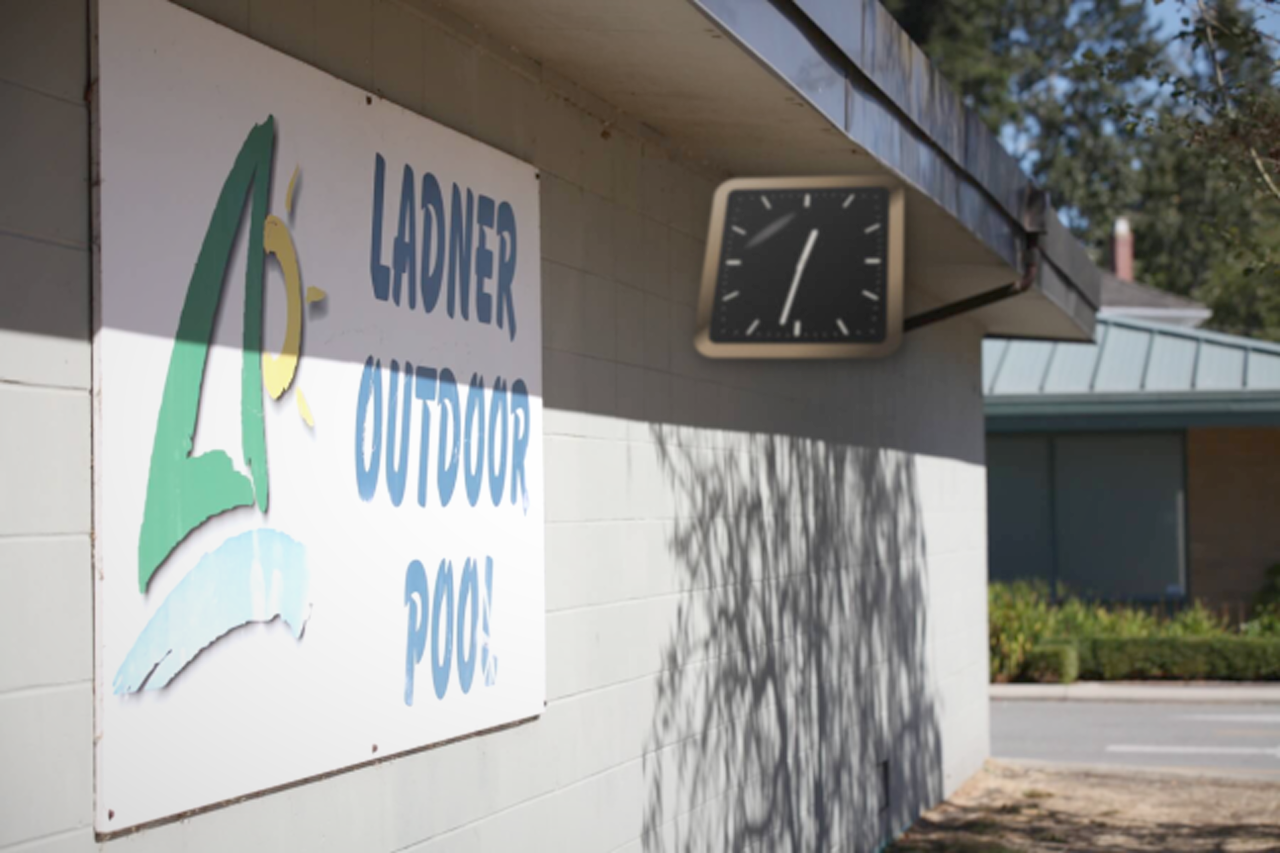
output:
12:32
